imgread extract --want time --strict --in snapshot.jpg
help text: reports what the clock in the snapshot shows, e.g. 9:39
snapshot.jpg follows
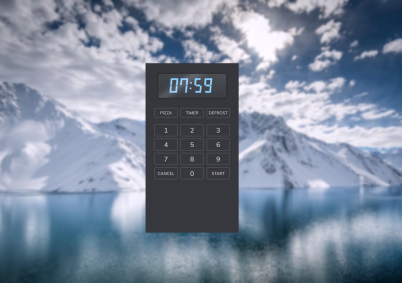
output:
7:59
